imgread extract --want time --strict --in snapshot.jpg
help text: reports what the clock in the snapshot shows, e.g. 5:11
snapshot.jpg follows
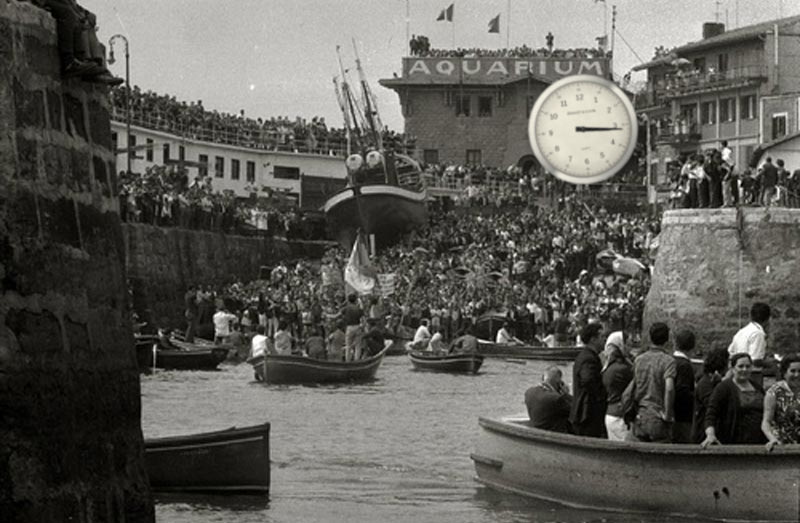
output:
3:16
